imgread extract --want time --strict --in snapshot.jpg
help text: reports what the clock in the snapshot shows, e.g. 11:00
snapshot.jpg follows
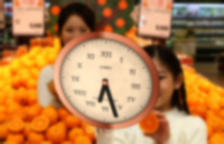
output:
6:27
